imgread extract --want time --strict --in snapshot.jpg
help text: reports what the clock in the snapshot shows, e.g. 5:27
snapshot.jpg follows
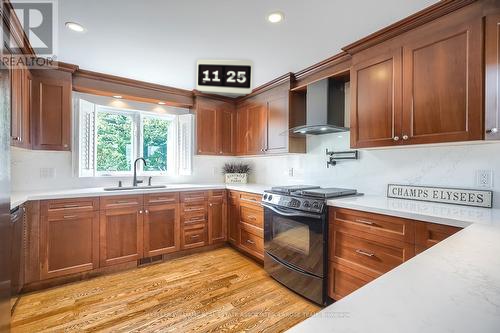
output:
11:25
